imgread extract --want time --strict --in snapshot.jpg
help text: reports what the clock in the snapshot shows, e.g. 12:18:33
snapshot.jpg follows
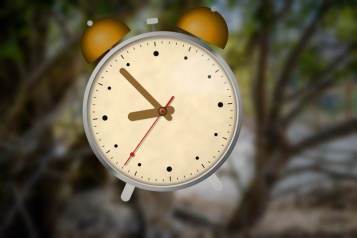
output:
8:53:37
